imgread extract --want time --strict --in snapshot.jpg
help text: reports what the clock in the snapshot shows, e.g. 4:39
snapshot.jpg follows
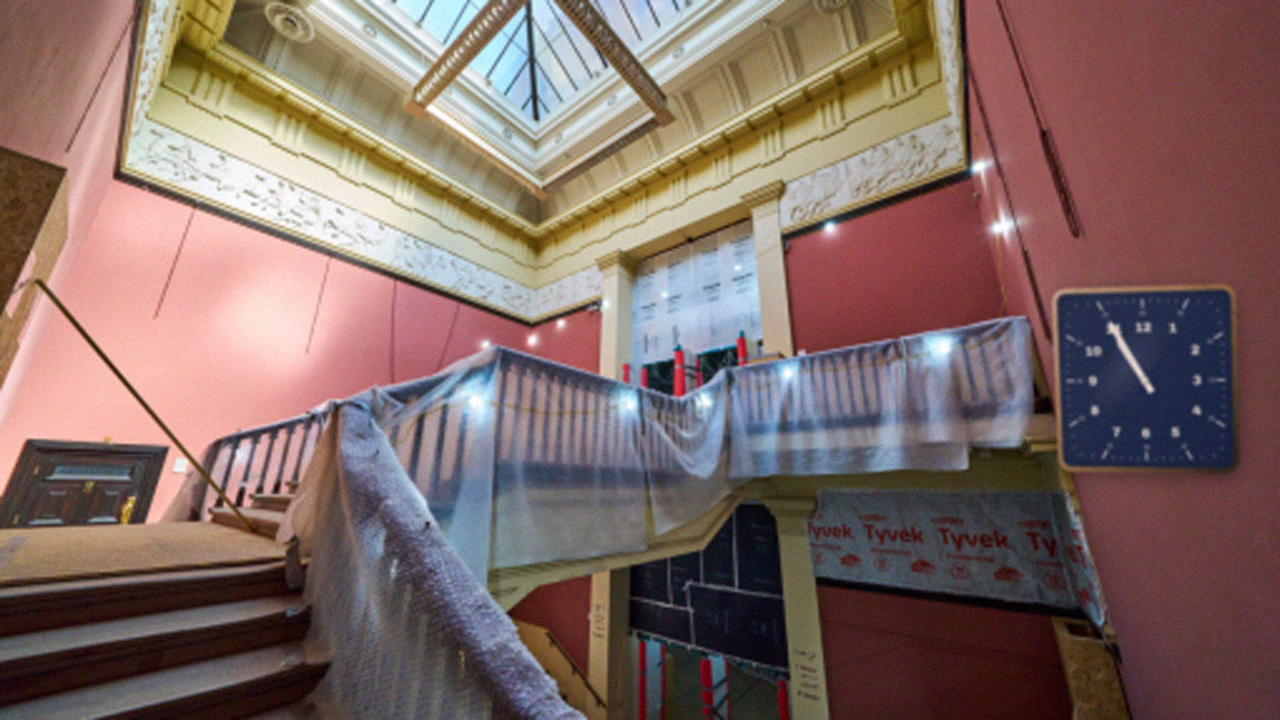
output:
10:55
